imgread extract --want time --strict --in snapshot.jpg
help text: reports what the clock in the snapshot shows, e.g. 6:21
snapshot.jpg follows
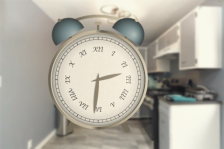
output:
2:31
